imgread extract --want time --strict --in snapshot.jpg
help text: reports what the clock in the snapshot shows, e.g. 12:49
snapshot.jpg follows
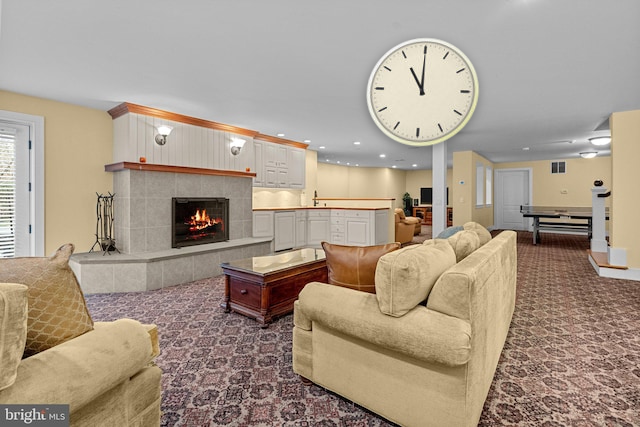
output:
11:00
